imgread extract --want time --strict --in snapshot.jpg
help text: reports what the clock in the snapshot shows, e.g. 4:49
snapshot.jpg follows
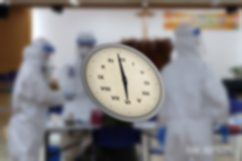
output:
5:59
